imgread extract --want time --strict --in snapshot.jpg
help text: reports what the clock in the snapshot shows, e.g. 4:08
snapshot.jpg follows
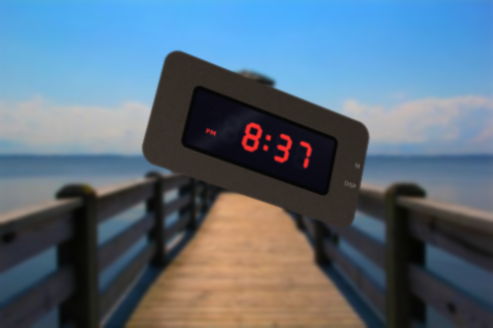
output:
8:37
